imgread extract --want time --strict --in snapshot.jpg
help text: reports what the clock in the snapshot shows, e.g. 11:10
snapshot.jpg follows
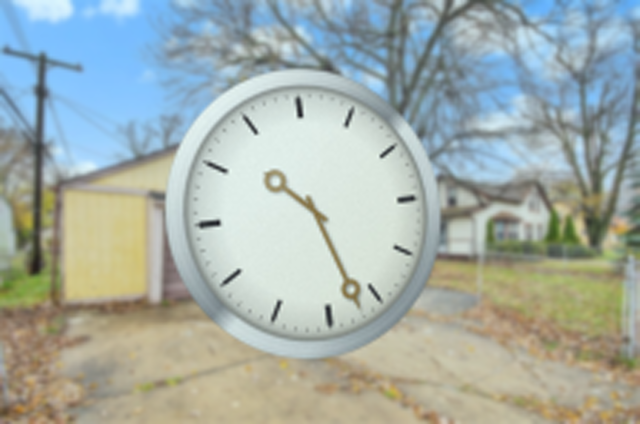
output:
10:27
